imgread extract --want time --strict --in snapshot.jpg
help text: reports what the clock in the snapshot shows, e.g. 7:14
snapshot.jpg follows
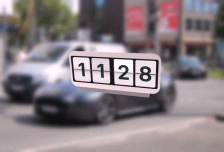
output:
11:28
